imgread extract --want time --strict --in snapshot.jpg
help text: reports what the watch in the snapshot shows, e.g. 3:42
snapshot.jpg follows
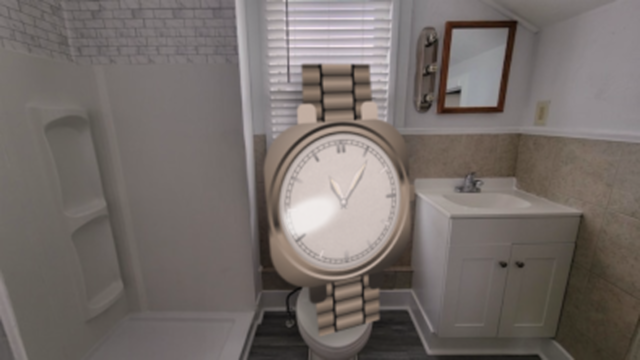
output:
11:06
